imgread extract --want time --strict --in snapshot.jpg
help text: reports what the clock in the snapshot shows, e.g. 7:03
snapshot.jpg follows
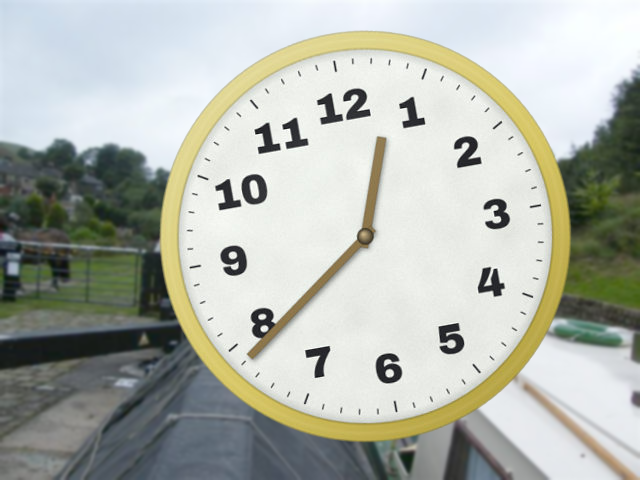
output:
12:39
